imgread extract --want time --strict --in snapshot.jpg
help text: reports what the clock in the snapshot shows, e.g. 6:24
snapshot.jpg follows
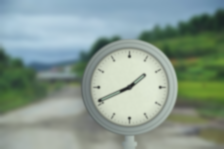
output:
1:41
